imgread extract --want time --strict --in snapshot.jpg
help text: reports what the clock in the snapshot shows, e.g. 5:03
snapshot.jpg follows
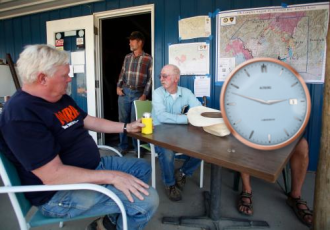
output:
2:48
